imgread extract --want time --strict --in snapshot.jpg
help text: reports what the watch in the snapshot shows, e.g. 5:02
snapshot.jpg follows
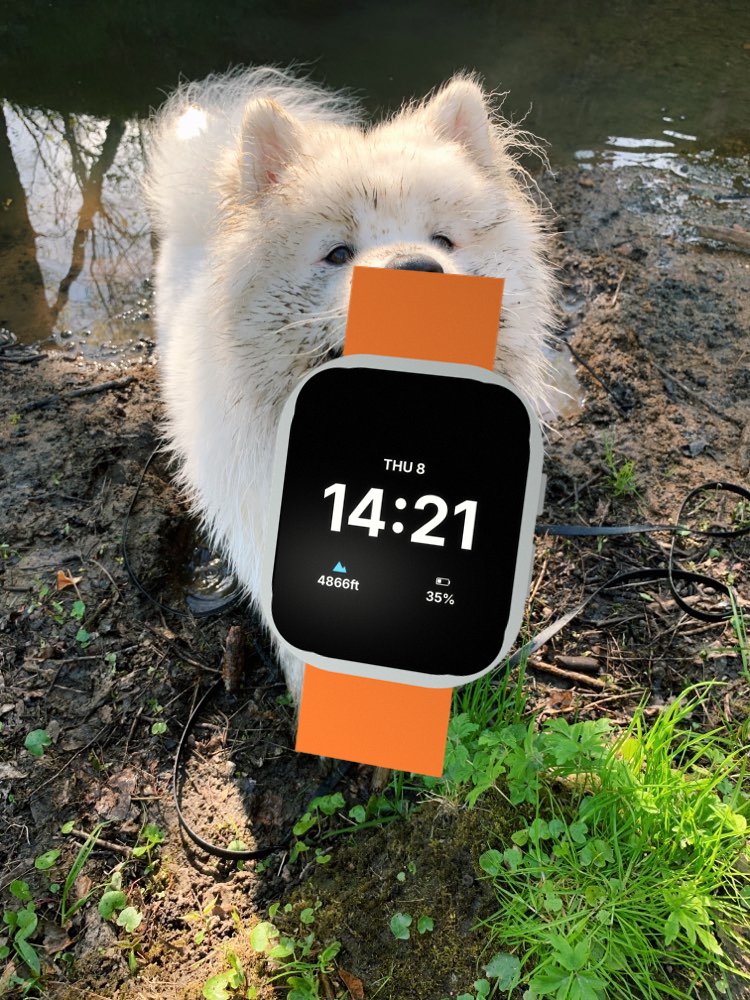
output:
14:21
